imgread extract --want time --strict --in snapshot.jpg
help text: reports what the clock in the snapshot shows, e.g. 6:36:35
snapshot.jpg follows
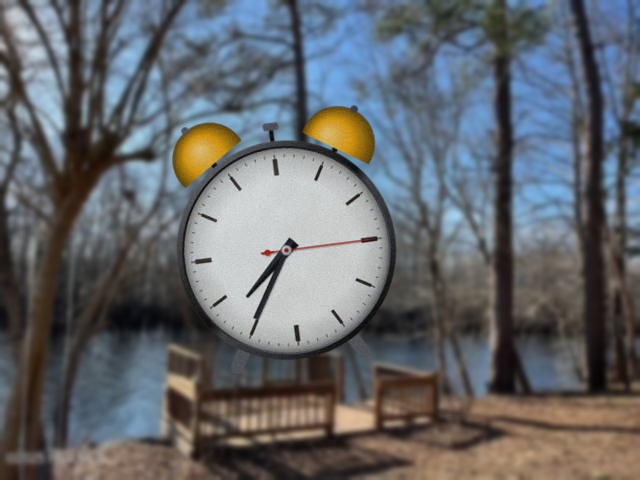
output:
7:35:15
